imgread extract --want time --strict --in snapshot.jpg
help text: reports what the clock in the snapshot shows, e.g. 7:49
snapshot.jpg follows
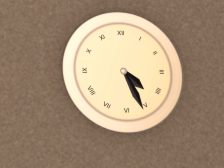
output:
4:26
